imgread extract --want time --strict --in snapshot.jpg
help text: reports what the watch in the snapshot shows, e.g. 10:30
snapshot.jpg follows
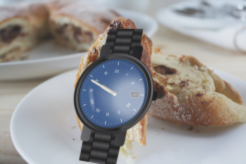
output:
9:49
